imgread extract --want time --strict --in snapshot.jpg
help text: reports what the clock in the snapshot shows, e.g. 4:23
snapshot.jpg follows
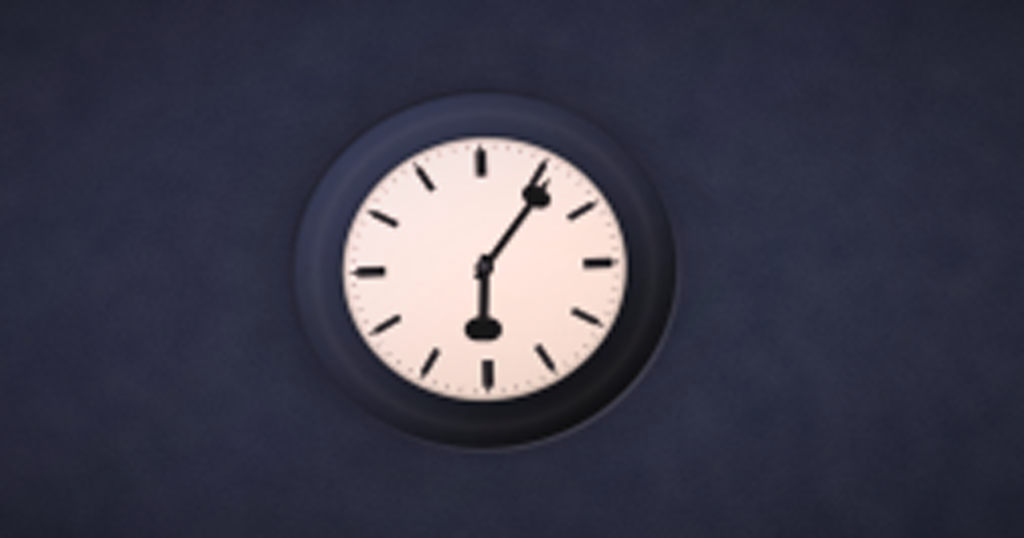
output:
6:06
